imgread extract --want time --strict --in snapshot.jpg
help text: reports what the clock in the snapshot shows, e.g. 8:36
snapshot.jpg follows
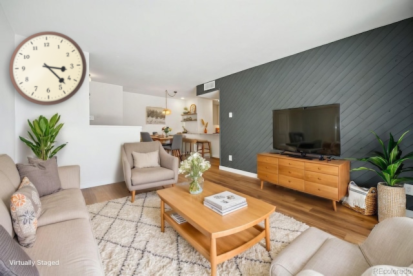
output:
3:23
